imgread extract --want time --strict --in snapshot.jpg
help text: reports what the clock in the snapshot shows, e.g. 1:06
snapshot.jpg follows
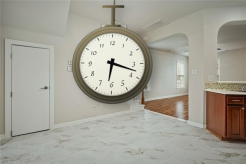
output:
6:18
